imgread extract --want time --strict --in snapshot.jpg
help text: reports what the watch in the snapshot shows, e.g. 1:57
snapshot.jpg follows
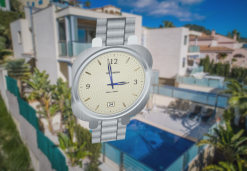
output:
2:58
